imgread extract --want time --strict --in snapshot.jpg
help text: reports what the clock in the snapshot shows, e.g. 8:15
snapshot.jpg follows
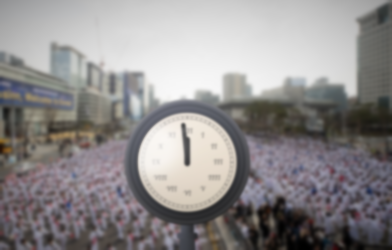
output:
11:59
